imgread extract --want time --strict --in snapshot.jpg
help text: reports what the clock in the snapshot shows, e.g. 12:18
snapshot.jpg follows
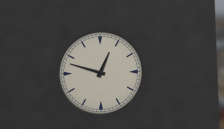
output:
12:48
